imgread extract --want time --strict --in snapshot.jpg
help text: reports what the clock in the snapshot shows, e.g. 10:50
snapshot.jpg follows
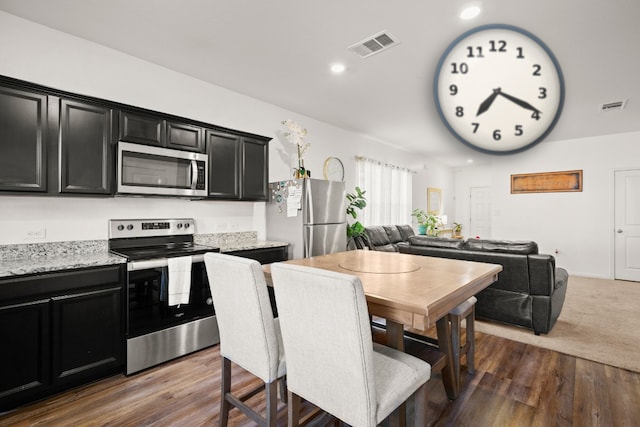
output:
7:19
